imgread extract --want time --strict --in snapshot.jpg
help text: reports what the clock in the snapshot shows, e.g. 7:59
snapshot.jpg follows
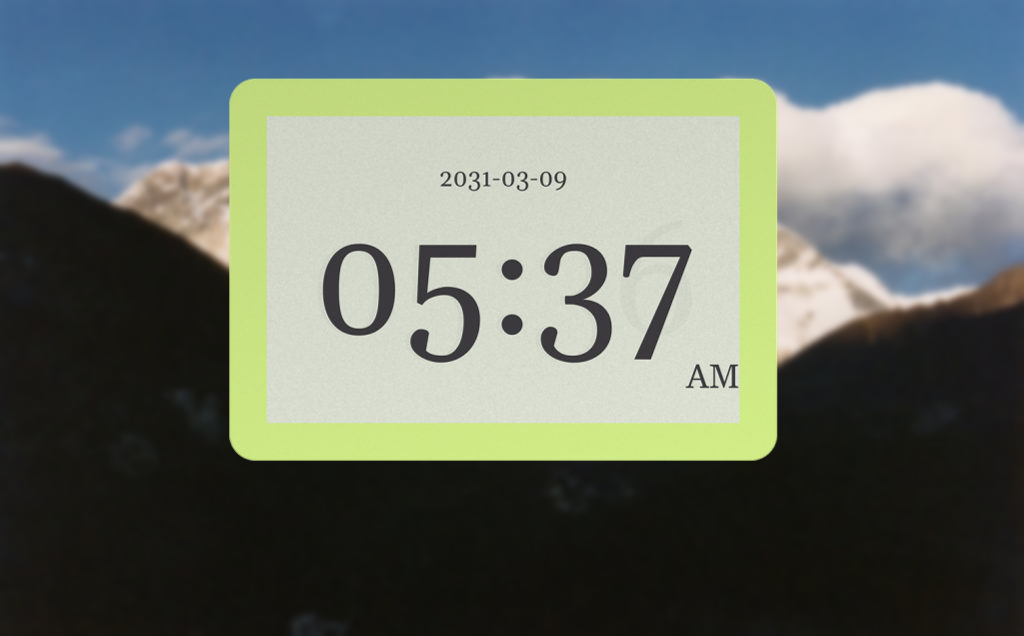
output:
5:37
